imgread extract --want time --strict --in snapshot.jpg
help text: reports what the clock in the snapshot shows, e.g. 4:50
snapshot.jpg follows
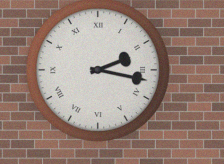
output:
2:17
